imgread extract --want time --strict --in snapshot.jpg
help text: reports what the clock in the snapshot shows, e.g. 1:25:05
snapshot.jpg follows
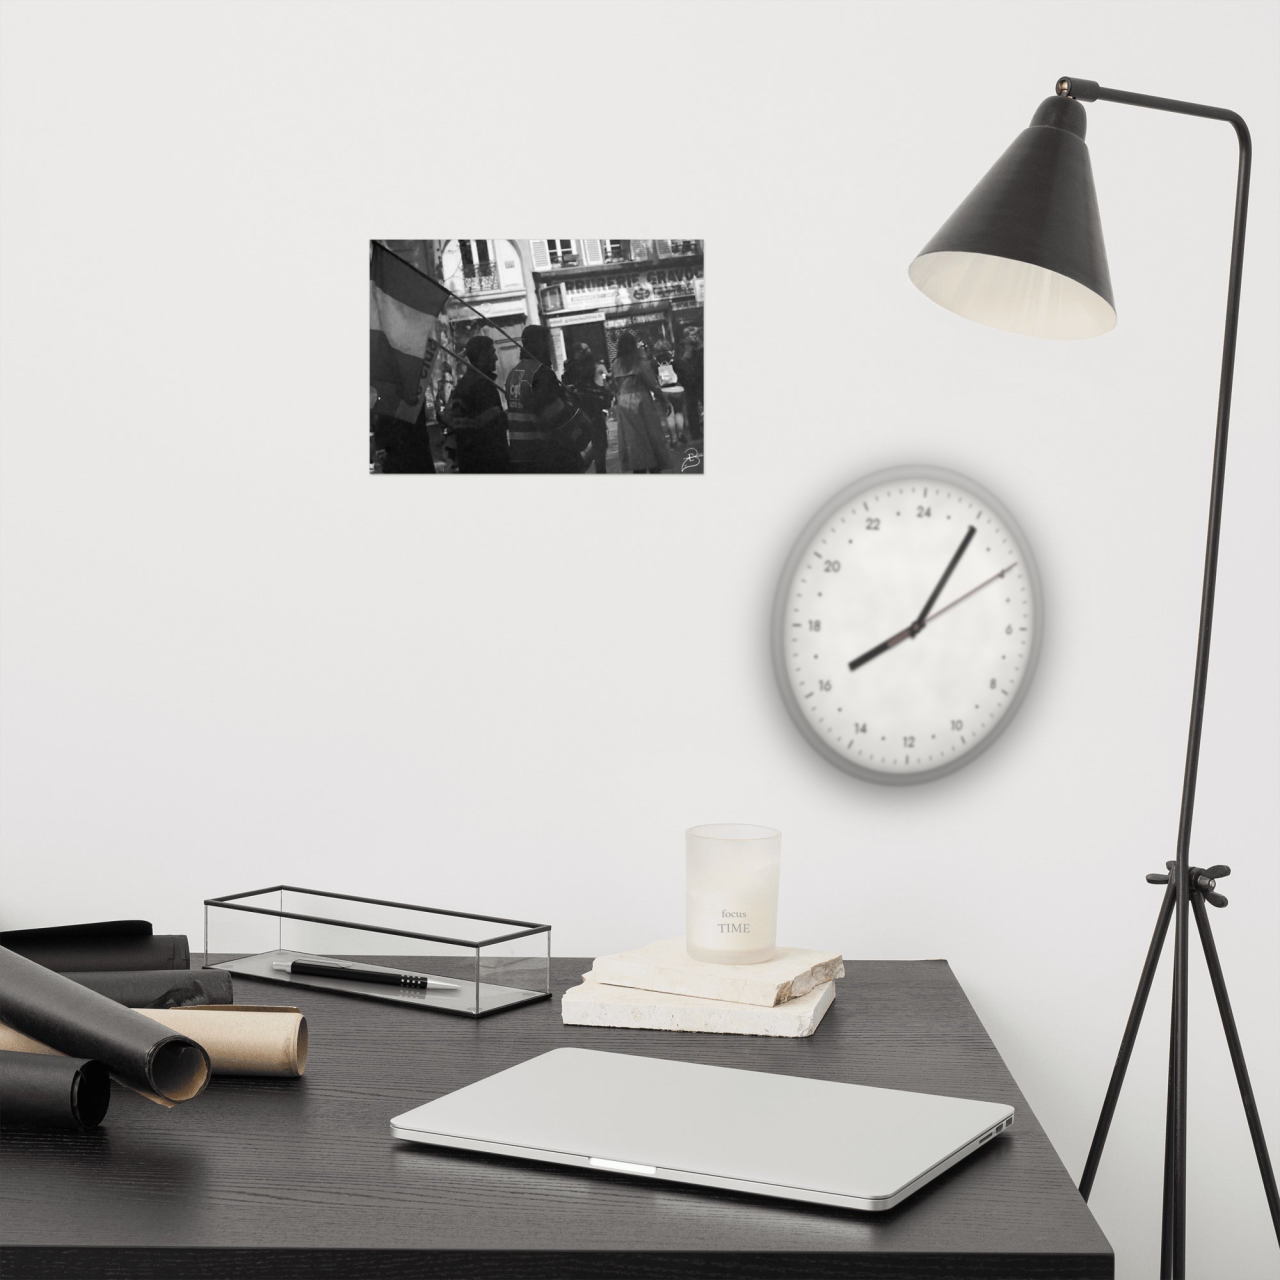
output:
16:05:10
